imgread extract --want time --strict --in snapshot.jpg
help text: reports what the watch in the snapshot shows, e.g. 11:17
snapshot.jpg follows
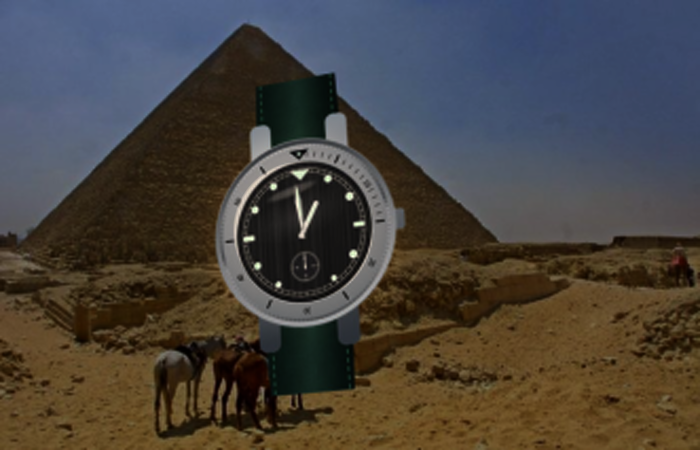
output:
12:59
